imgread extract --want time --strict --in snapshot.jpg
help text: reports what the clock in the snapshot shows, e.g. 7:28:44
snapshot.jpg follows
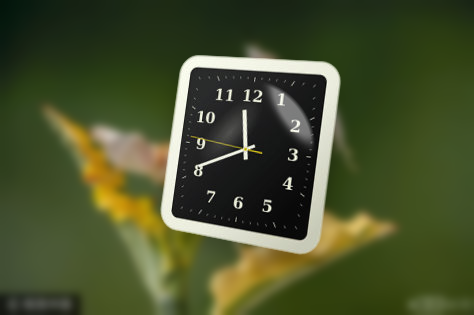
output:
11:40:46
